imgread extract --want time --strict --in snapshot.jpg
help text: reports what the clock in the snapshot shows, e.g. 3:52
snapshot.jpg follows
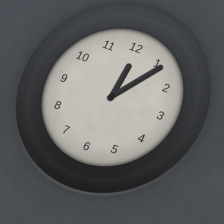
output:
12:06
